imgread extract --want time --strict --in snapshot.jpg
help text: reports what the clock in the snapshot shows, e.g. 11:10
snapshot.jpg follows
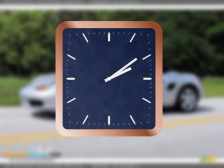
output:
2:09
